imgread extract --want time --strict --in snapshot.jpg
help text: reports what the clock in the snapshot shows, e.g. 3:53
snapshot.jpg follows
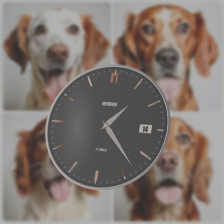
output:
1:23
